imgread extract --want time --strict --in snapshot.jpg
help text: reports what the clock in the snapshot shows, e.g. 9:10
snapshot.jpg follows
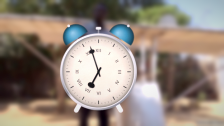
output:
6:57
